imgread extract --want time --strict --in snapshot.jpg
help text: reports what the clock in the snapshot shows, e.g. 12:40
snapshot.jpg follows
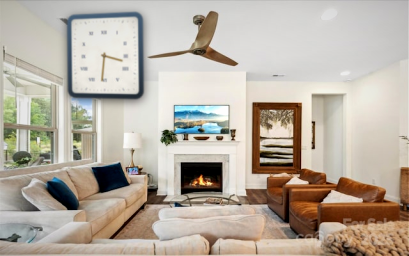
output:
3:31
